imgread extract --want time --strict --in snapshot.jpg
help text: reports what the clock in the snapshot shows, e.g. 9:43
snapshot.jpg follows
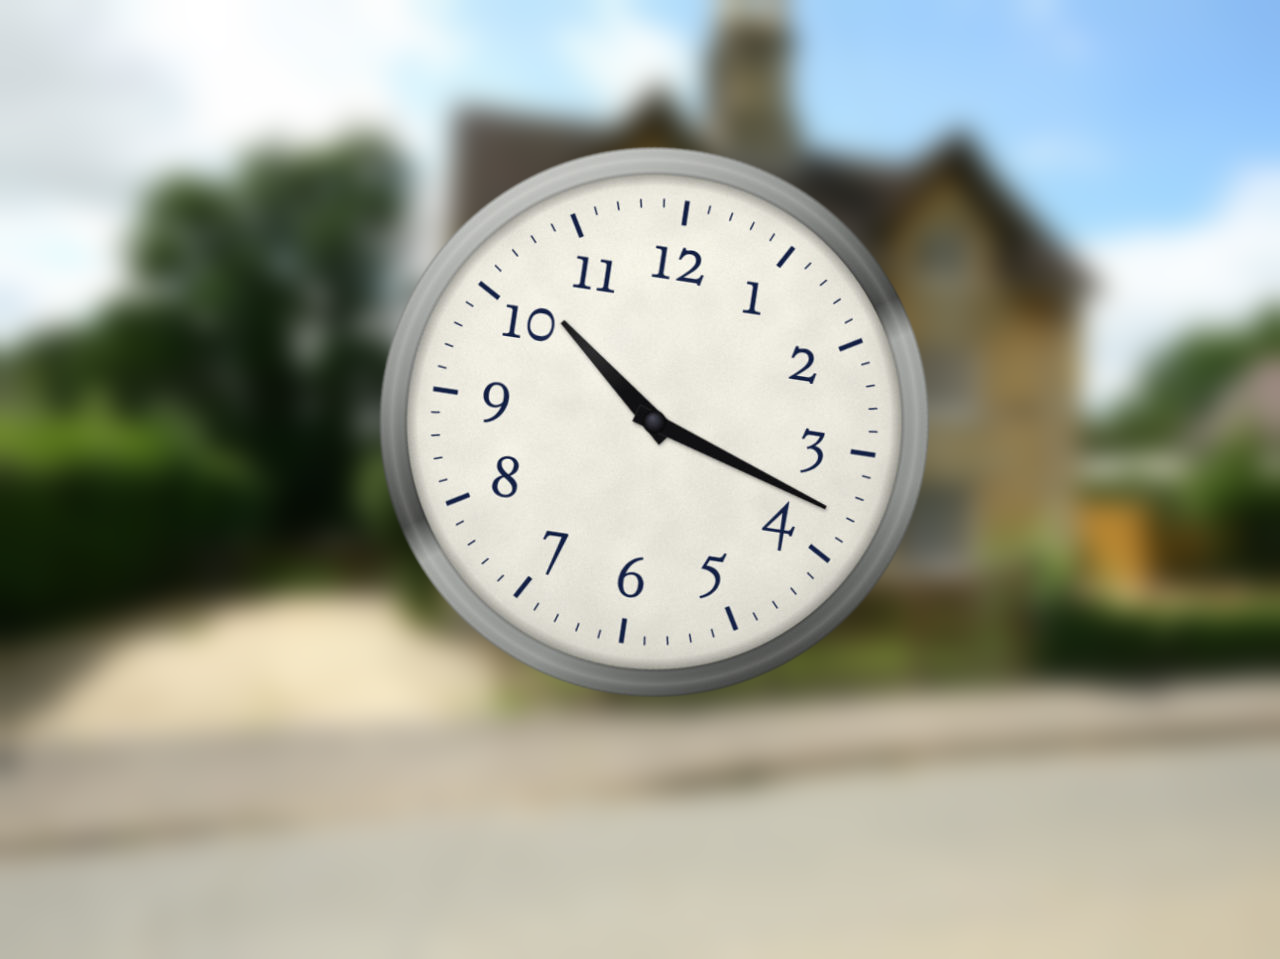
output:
10:18
